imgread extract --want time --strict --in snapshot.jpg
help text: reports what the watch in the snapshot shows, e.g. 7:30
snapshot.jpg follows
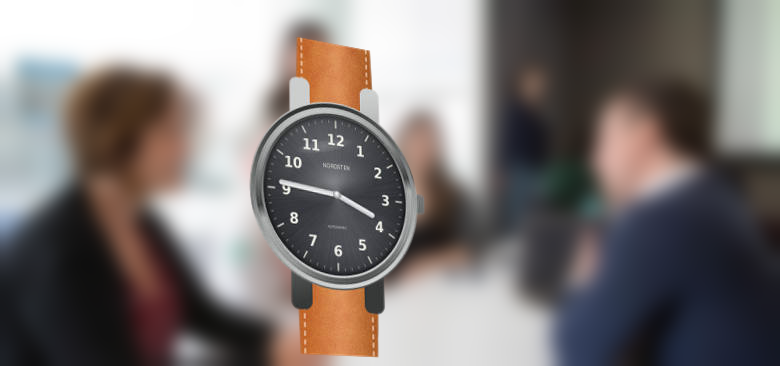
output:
3:46
